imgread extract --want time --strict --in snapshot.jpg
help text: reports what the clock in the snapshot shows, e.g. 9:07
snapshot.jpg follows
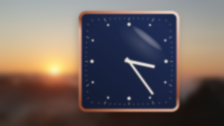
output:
3:24
